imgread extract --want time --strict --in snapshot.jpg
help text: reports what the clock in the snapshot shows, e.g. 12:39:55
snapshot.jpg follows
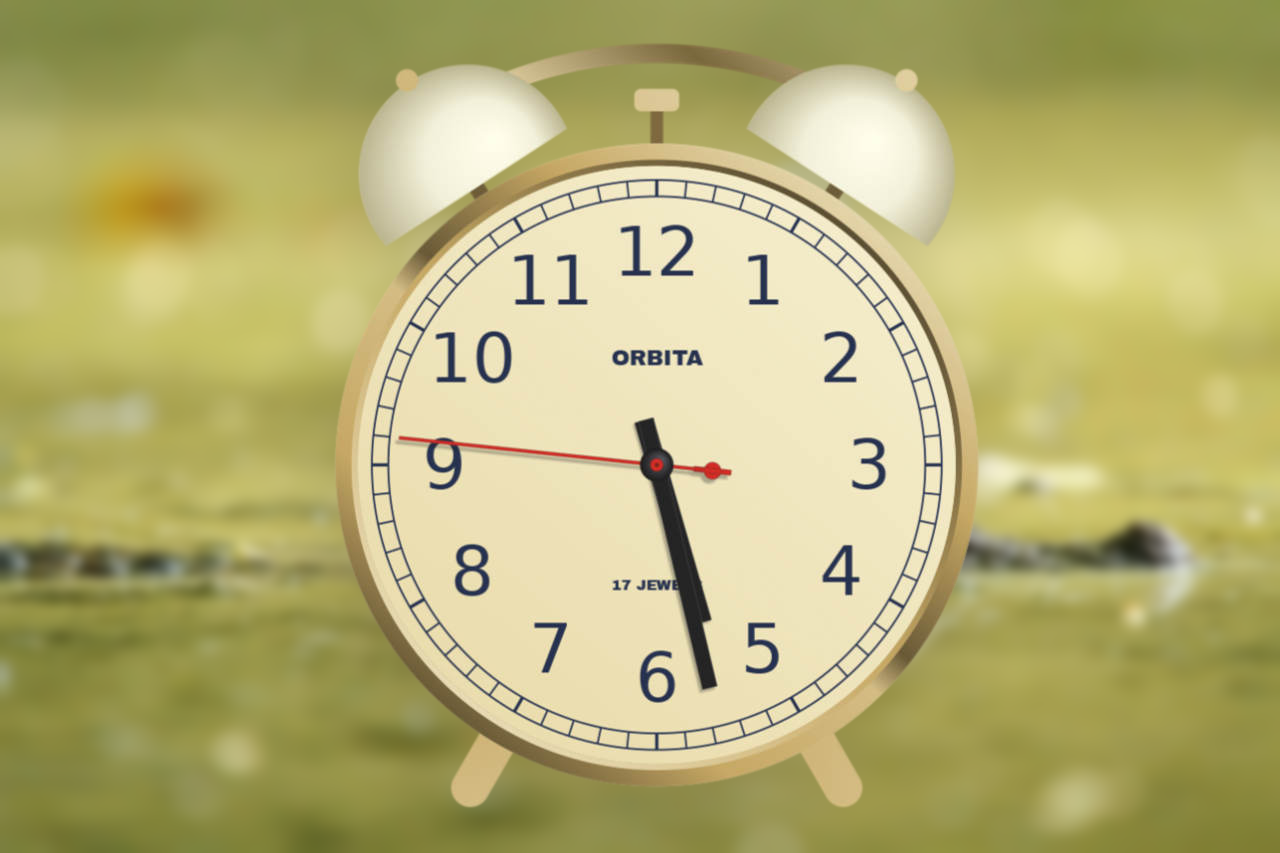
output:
5:27:46
